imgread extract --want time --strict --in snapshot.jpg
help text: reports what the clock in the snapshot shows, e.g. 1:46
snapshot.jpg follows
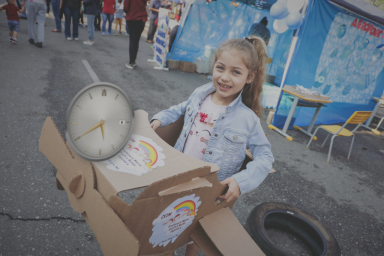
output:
5:40
